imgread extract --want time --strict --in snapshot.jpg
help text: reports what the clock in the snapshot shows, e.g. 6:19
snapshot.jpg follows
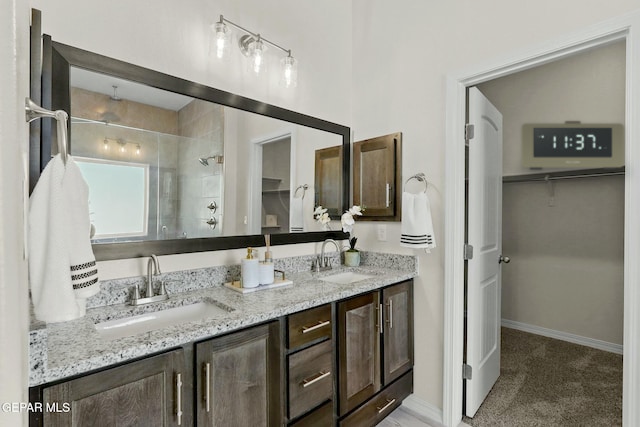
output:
11:37
